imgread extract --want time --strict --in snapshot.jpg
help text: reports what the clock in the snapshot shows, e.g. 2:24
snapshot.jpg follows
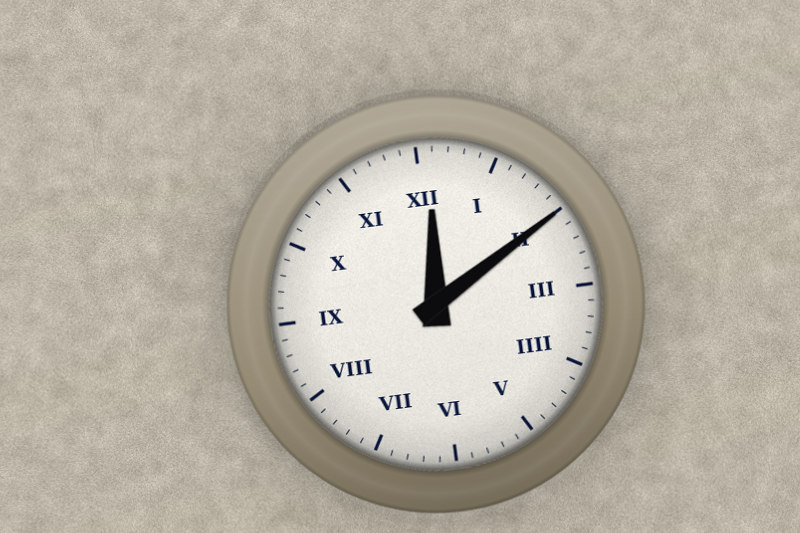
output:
12:10
